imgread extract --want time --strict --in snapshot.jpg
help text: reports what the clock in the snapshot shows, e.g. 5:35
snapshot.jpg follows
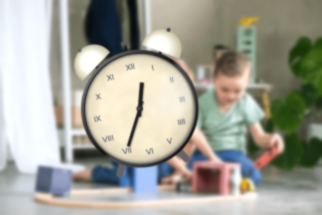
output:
12:35
